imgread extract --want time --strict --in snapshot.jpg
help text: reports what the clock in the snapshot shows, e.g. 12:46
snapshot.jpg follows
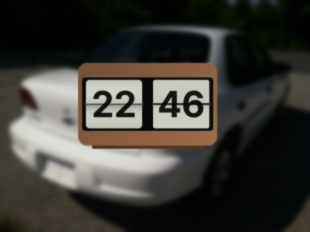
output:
22:46
